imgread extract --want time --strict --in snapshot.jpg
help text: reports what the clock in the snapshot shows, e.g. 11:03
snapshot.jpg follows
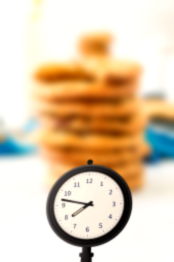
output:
7:47
